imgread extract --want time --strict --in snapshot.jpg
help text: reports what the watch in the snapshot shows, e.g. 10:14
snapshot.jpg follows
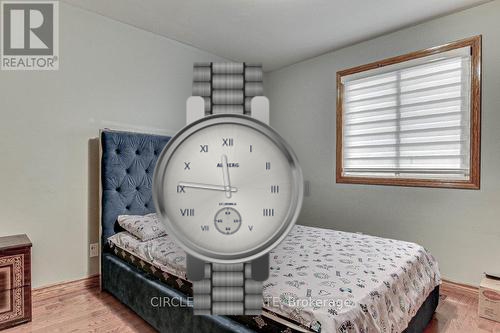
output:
11:46
